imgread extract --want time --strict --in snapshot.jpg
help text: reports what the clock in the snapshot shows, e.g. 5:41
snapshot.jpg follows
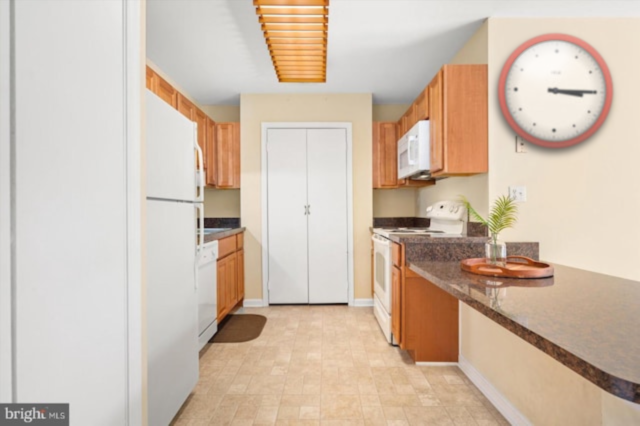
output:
3:15
